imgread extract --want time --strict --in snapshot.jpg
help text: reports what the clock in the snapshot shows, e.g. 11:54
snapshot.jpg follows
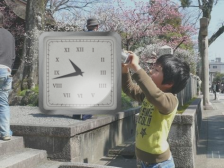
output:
10:43
